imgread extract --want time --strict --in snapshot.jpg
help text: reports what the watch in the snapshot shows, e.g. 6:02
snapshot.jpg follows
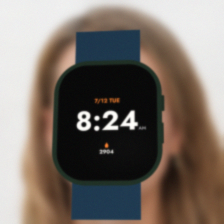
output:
8:24
